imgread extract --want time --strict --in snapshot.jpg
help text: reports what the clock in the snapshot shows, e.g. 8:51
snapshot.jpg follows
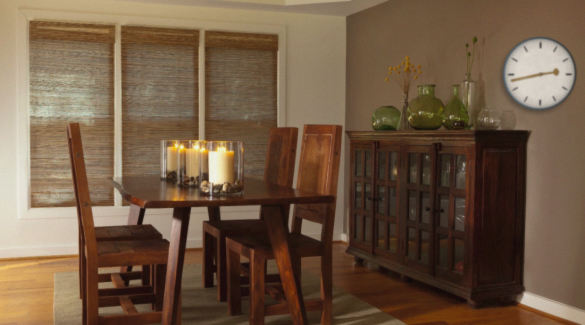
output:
2:43
